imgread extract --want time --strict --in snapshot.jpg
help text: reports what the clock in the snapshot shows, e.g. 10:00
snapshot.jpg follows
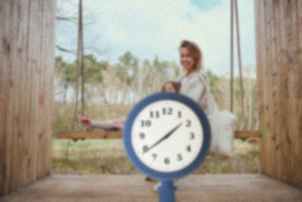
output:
1:39
